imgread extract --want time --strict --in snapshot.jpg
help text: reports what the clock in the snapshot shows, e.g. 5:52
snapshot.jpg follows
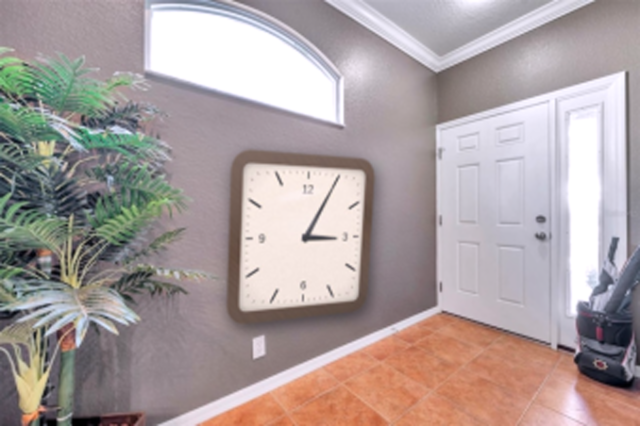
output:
3:05
